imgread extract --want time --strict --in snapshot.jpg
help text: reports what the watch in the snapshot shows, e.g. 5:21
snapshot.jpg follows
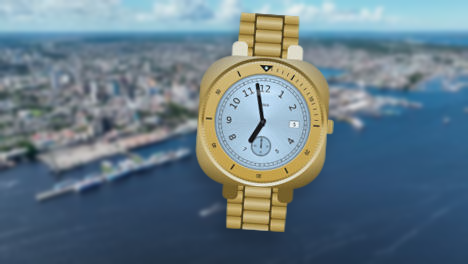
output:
6:58
